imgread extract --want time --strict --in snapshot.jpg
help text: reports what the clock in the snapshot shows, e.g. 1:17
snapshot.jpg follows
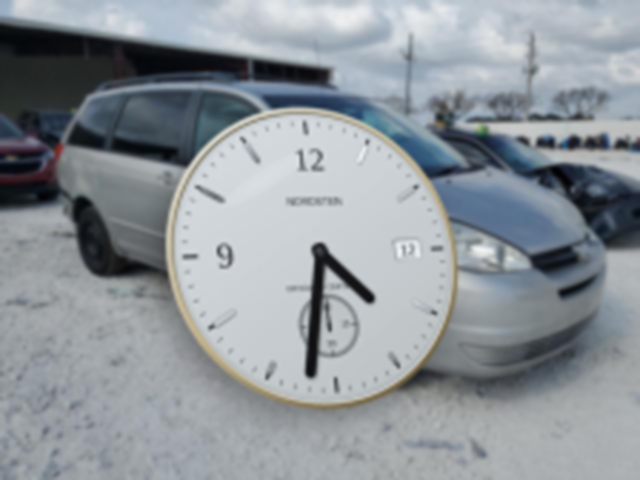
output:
4:32
